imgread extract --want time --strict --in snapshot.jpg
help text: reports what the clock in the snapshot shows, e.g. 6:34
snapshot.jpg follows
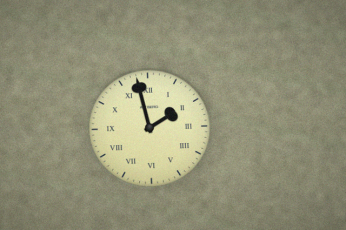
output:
1:58
